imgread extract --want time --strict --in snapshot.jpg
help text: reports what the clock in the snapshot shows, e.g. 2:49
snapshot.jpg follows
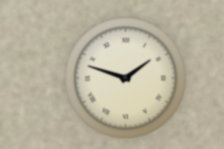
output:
1:48
